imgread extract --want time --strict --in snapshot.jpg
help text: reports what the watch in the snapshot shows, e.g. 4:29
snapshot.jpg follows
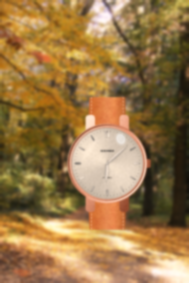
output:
6:08
